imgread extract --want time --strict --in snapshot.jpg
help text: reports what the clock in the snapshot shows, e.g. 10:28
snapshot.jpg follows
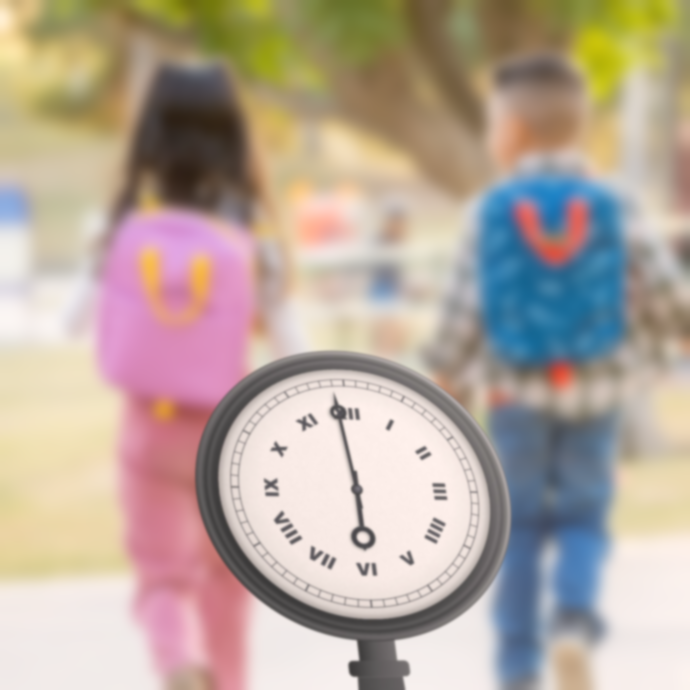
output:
5:59
